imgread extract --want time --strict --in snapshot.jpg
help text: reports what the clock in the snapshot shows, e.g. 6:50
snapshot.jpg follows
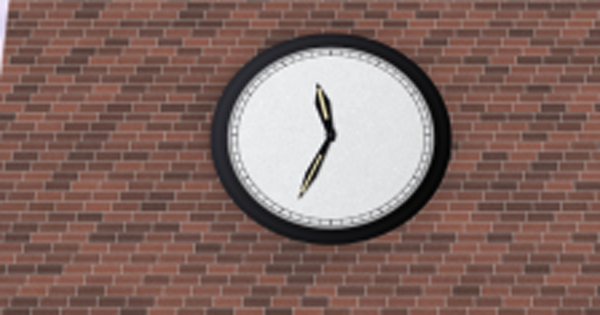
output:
11:34
